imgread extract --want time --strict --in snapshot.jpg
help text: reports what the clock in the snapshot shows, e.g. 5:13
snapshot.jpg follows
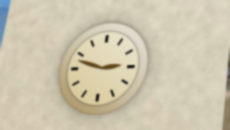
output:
2:48
